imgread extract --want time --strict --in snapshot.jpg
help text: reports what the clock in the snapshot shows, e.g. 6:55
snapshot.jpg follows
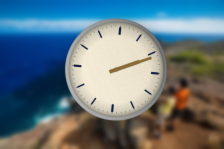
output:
2:11
